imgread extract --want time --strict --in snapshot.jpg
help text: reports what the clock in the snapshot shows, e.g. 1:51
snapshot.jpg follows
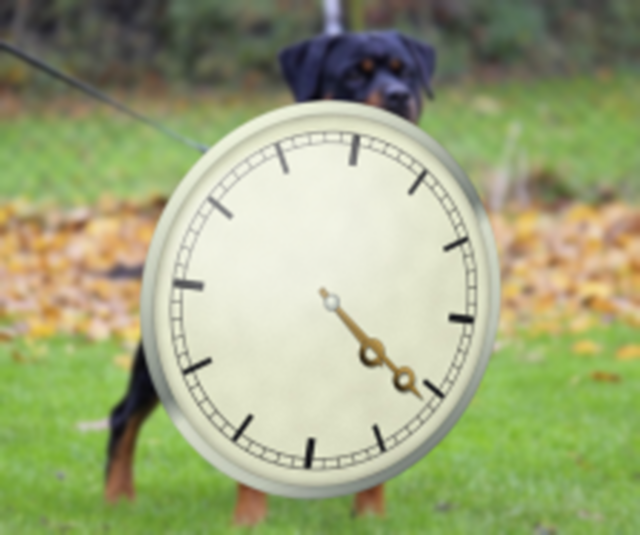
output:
4:21
